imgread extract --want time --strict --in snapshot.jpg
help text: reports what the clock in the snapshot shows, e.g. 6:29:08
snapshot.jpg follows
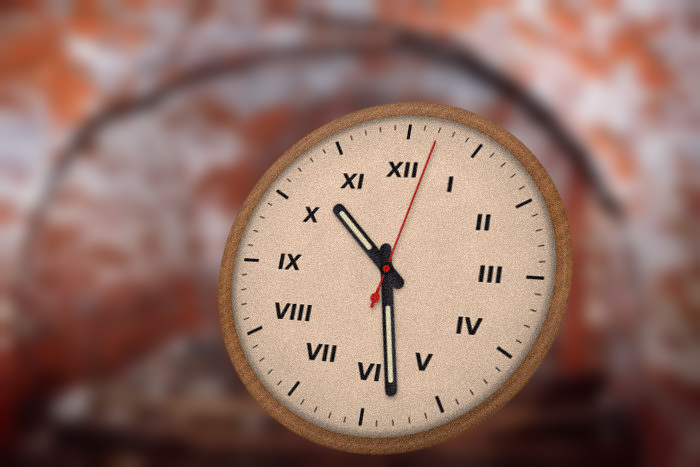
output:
10:28:02
